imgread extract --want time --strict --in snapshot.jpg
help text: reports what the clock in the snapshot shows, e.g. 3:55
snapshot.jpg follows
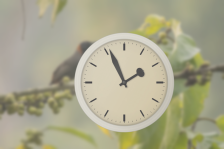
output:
1:56
